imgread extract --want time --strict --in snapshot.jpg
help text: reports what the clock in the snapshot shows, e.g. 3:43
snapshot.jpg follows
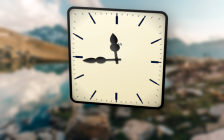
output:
11:44
